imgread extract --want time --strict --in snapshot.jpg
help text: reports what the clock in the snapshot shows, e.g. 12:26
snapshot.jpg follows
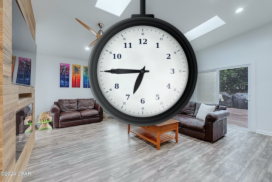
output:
6:45
